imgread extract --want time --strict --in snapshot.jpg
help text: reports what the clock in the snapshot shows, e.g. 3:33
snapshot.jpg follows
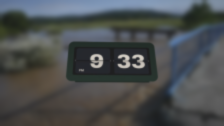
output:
9:33
